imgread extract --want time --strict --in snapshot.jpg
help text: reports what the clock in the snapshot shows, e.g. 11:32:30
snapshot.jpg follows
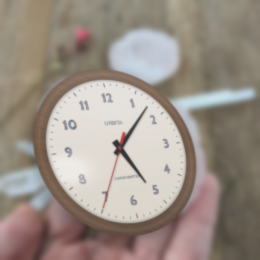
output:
5:07:35
